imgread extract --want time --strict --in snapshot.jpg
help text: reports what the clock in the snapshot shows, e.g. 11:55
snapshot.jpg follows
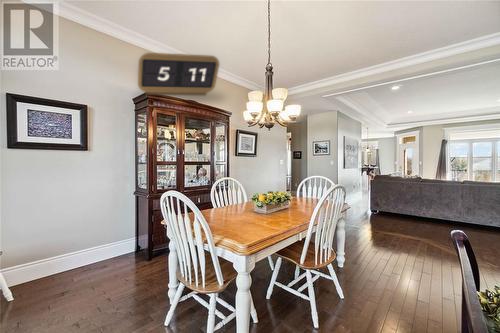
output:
5:11
